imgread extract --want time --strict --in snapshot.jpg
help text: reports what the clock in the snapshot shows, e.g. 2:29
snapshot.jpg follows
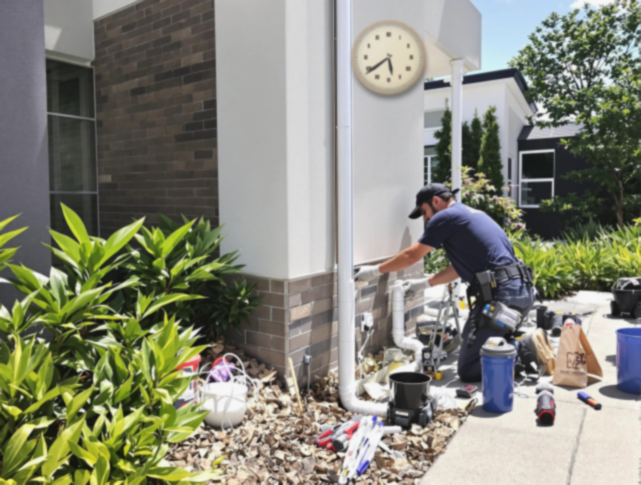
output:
5:39
